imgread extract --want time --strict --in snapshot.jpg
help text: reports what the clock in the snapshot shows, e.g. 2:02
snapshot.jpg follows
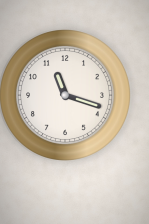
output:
11:18
